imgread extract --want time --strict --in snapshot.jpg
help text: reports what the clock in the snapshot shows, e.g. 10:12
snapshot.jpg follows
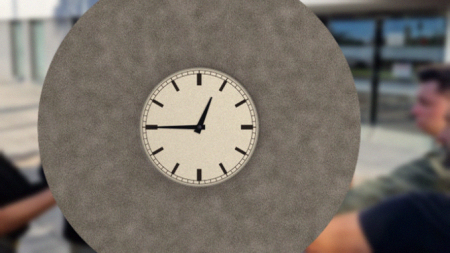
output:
12:45
